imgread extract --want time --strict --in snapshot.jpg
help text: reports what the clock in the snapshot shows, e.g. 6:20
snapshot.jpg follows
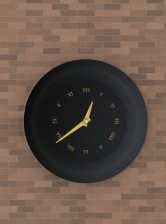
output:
12:39
